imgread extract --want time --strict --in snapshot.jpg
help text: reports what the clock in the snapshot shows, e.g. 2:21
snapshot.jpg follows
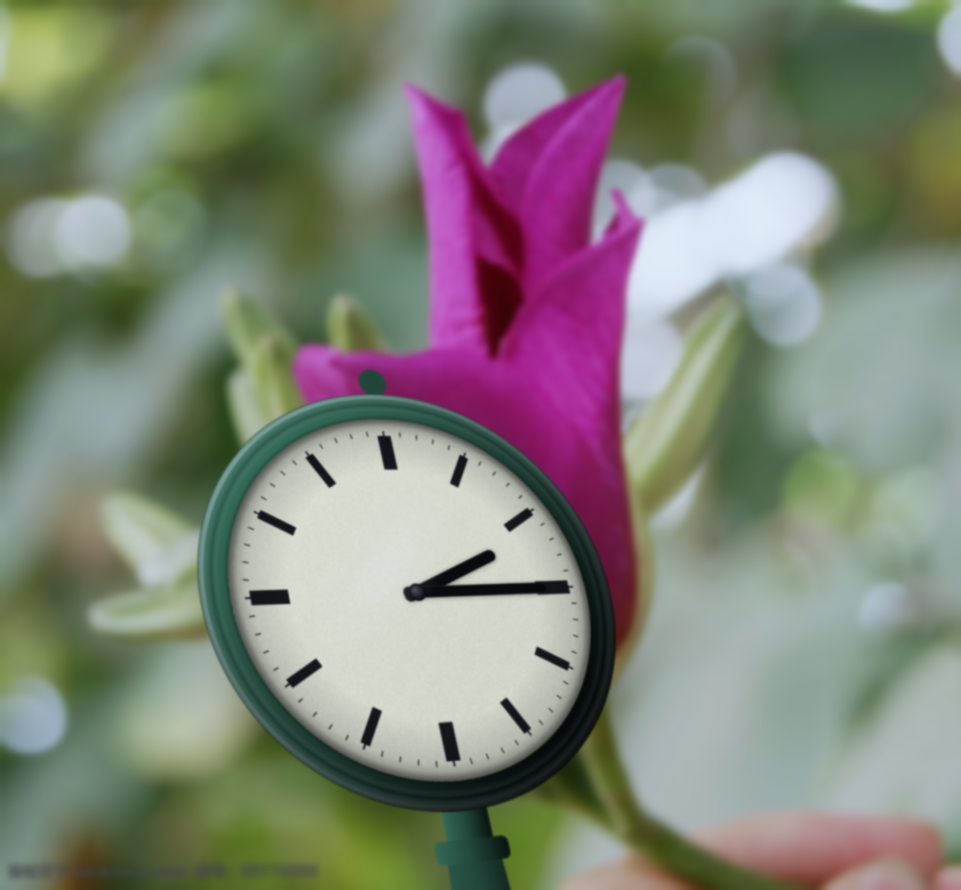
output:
2:15
